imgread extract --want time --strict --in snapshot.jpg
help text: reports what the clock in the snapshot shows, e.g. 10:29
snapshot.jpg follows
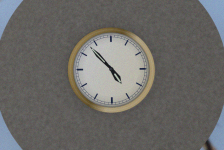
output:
4:53
